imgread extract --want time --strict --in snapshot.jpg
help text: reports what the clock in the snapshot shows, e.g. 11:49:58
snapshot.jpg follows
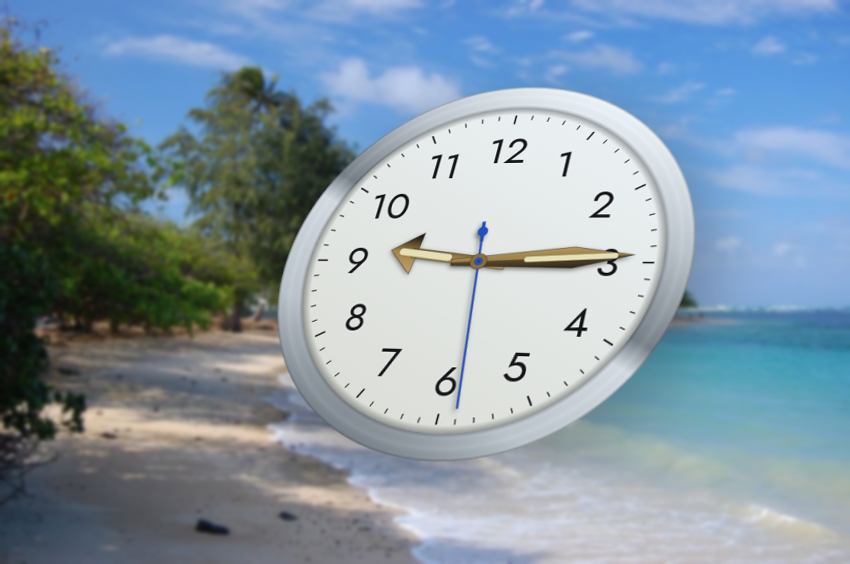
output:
9:14:29
